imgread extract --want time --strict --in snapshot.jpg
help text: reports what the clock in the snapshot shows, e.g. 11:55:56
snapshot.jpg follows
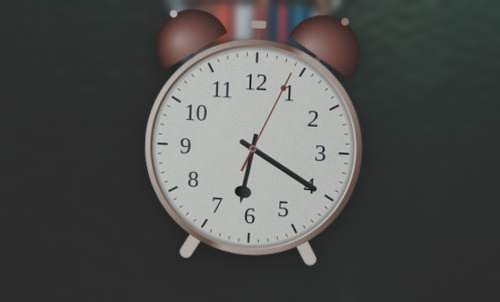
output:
6:20:04
